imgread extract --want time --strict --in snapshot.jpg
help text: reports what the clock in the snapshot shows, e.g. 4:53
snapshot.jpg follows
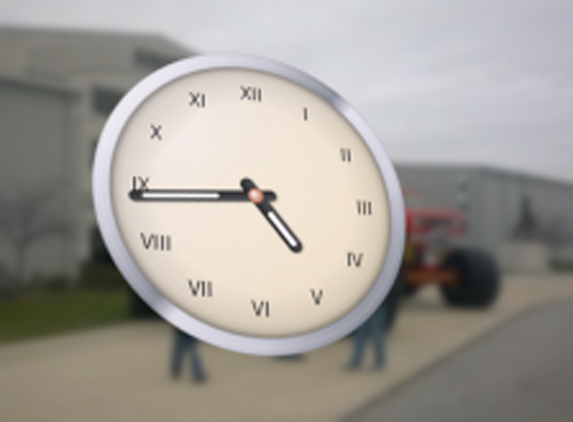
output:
4:44
